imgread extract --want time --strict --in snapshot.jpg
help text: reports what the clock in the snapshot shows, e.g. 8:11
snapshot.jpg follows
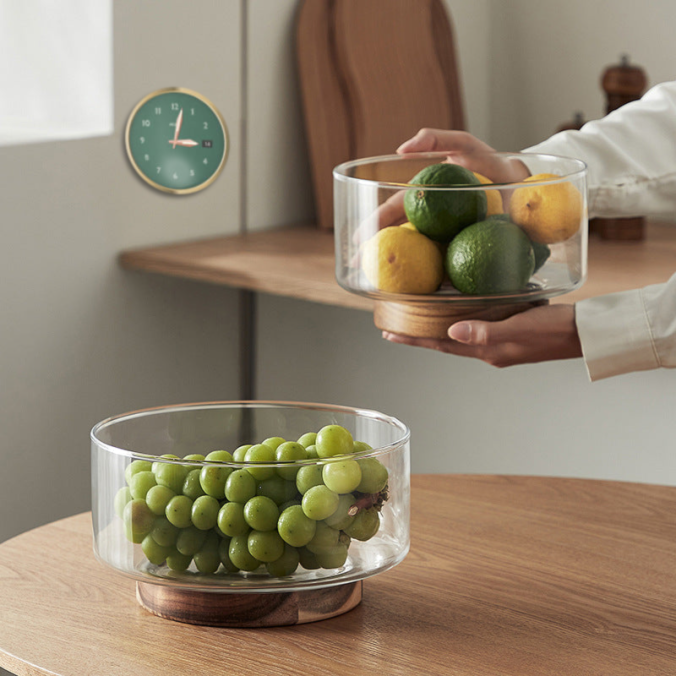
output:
3:02
